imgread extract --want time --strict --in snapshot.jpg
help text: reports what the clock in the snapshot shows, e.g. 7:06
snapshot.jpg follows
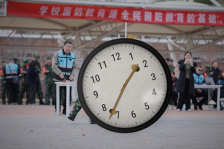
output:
1:37
